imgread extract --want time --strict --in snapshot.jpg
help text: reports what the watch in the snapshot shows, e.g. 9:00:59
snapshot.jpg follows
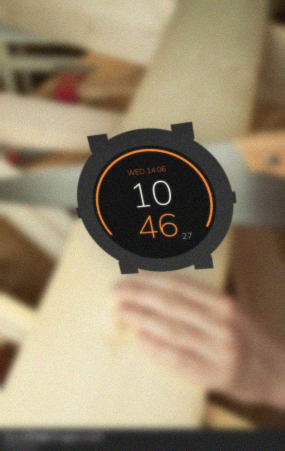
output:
10:46:27
